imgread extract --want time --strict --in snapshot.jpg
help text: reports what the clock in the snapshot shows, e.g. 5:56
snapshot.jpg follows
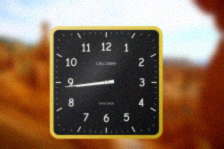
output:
8:44
